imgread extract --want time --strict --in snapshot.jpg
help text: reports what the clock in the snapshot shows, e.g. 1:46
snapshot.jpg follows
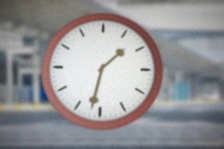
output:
1:32
